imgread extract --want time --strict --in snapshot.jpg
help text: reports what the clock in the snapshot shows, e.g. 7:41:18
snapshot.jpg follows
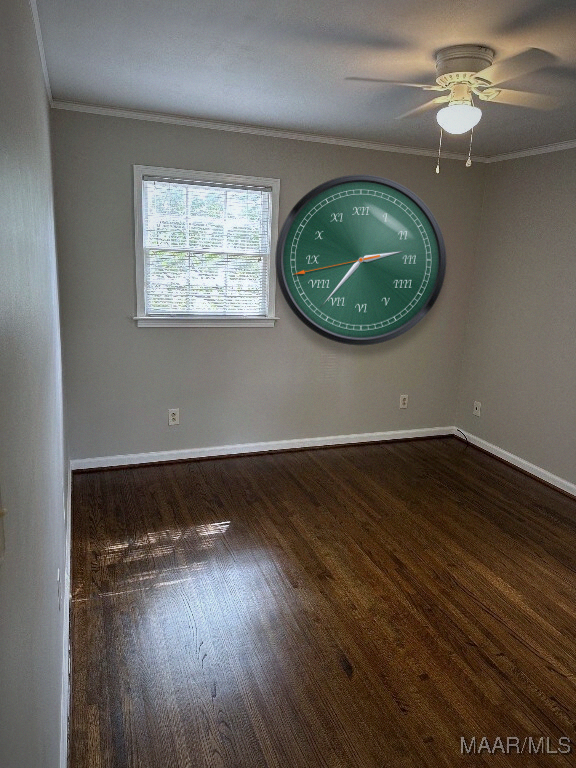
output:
2:36:43
